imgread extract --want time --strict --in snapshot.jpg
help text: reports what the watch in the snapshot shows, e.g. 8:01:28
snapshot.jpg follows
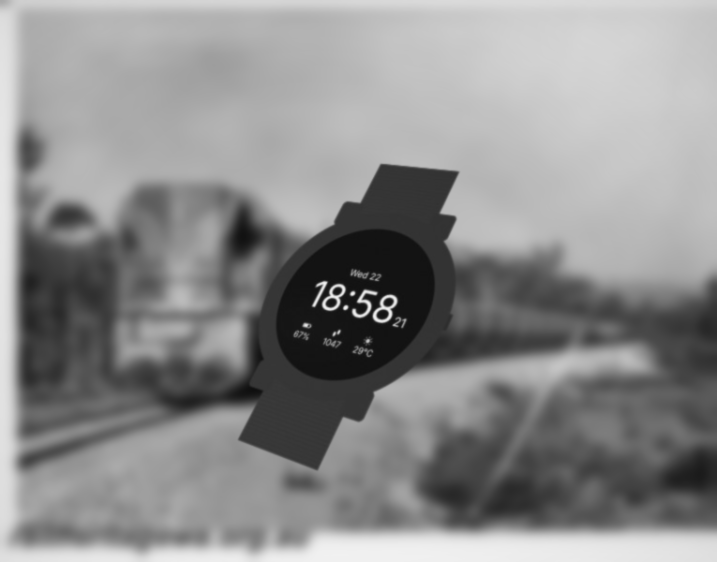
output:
18:58:21
